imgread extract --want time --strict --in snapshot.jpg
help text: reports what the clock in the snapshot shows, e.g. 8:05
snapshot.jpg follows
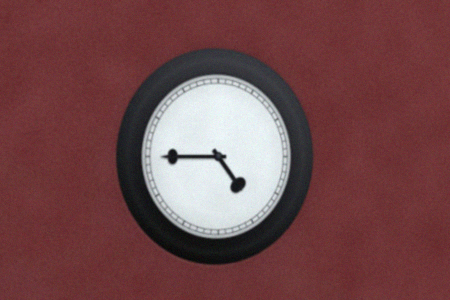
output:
4:45
